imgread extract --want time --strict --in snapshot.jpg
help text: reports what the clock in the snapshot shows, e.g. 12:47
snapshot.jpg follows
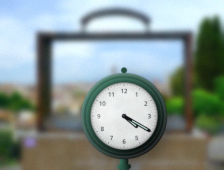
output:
4:20
